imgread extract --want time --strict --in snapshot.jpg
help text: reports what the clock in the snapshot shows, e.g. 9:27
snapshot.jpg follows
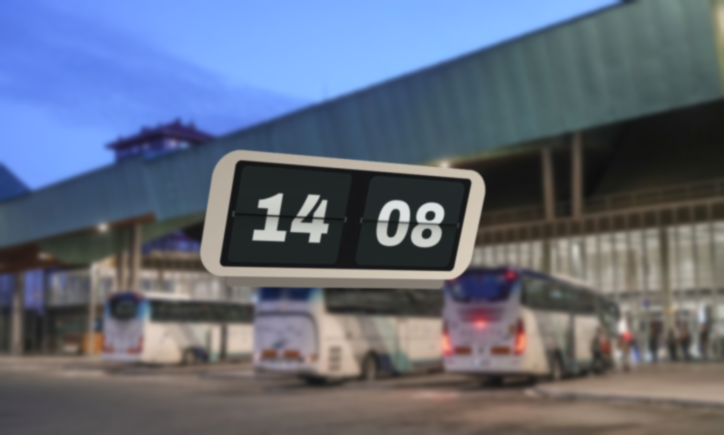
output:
14:08
